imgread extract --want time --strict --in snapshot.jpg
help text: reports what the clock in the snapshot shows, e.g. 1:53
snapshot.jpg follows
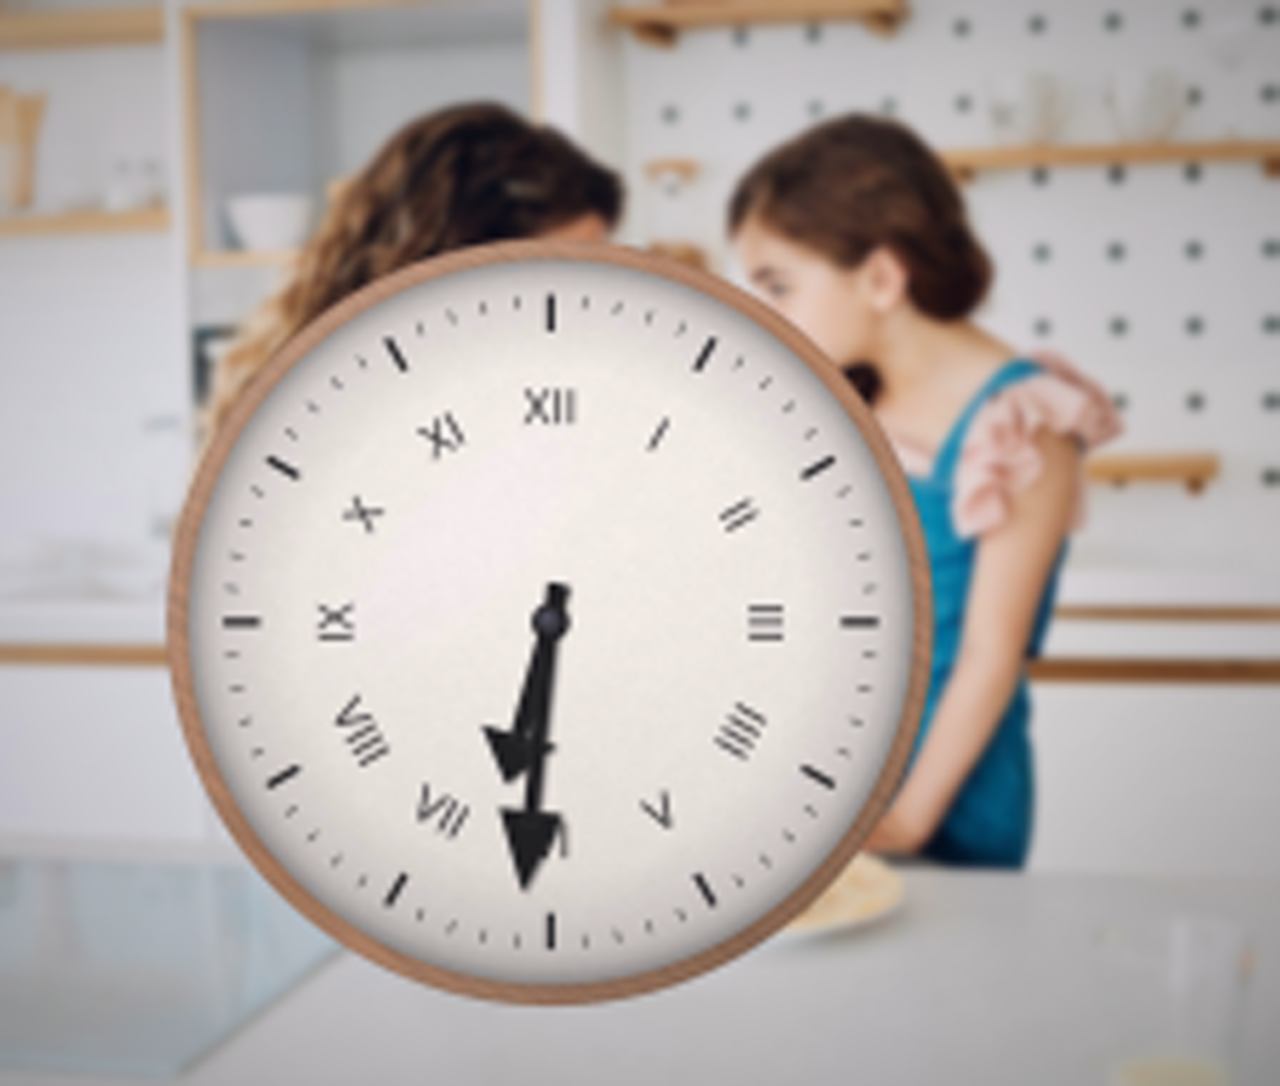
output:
6:31
